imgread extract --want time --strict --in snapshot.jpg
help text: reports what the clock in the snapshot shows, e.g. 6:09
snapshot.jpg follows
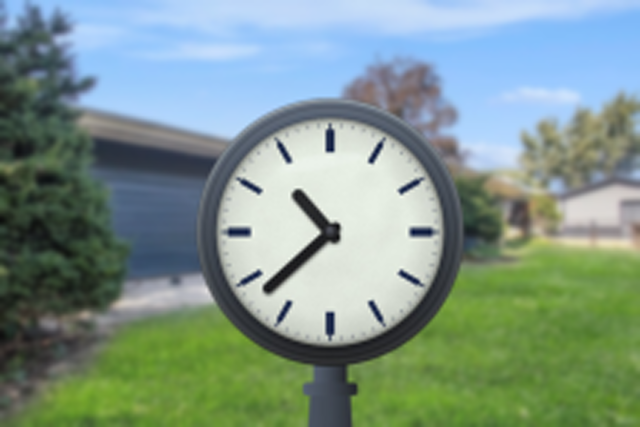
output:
10:38
